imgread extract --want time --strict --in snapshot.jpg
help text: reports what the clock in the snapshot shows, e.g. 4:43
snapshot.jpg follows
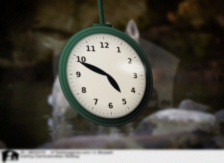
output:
4:49
